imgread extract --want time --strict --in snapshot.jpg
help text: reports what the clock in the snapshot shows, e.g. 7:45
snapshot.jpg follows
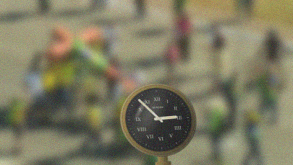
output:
2:53
